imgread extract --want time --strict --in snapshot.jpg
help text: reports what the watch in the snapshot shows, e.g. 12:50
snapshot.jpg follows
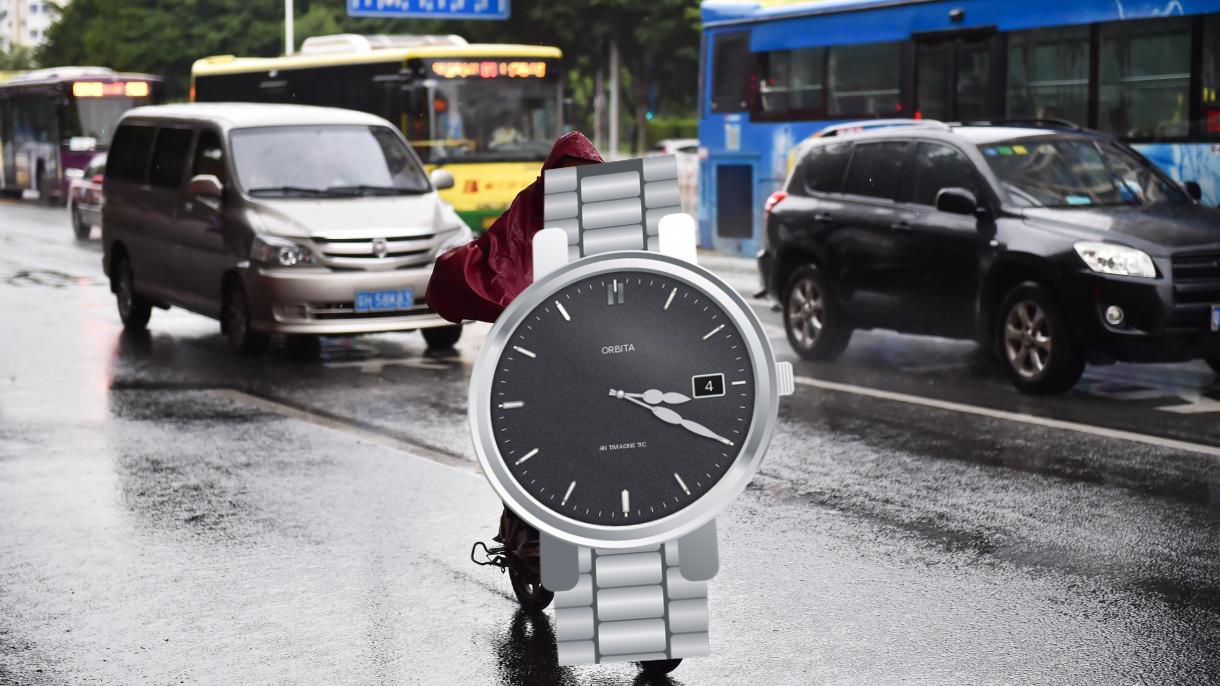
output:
3:20
